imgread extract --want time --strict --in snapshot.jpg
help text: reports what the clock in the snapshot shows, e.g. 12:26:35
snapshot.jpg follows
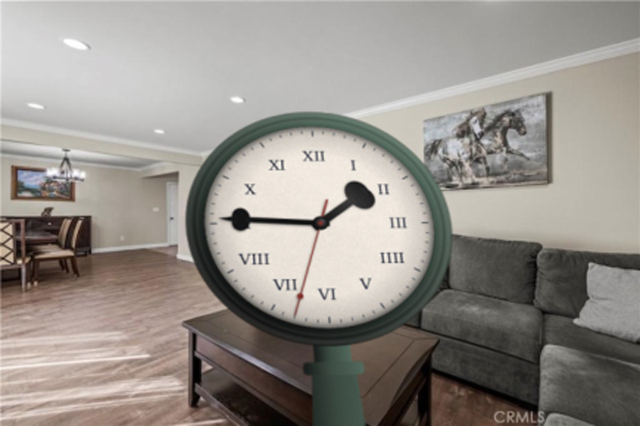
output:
1:45:33
